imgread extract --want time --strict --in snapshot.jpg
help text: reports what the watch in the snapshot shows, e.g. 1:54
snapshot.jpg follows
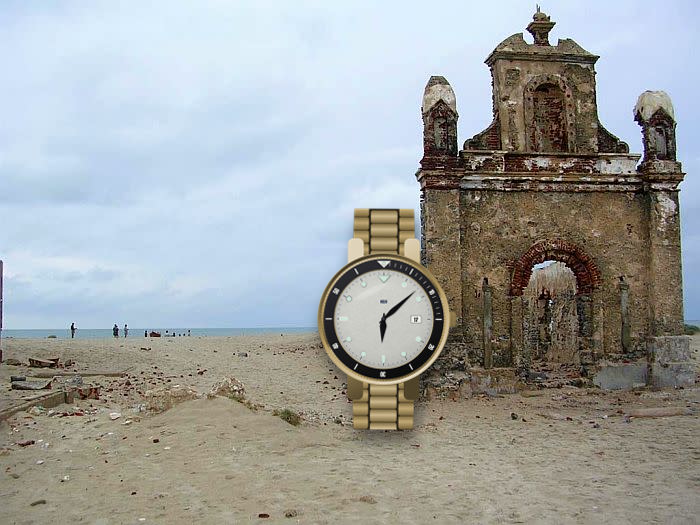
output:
6:08
